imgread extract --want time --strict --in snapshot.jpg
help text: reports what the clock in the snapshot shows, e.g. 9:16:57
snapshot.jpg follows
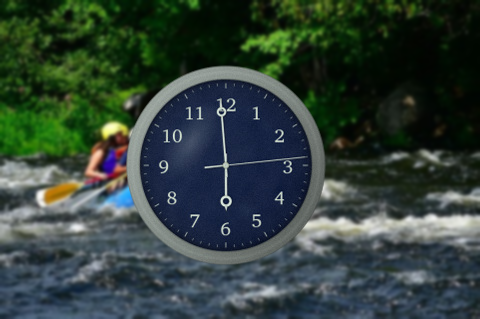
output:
5:59:14
